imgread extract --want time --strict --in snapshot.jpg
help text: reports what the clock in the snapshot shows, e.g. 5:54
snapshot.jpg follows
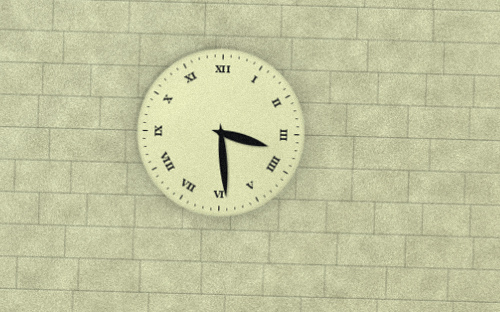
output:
3:29
